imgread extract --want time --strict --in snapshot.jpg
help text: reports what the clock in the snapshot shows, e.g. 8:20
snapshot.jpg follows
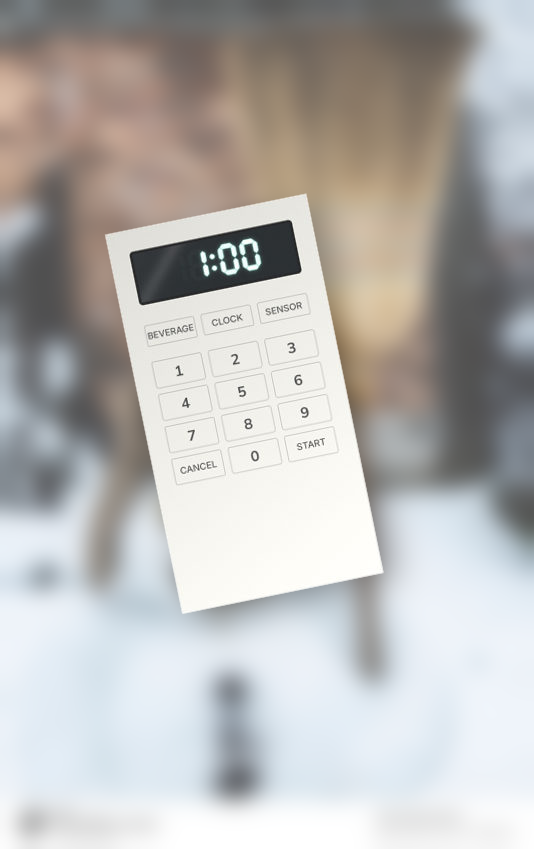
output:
1:00
